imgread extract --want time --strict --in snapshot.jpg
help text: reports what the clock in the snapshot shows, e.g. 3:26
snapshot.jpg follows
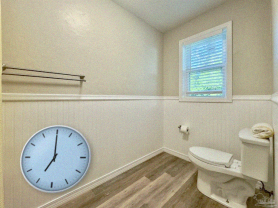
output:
7:00
